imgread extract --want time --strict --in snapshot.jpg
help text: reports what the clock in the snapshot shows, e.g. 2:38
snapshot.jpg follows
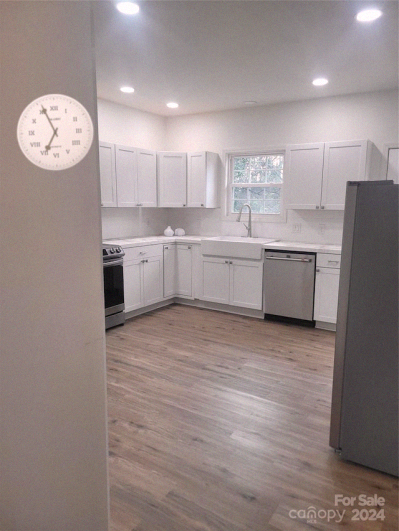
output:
6:56
